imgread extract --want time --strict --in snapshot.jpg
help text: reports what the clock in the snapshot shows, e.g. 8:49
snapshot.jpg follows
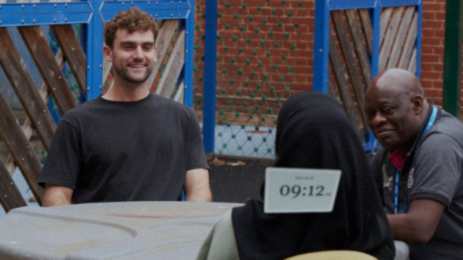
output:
9:12
